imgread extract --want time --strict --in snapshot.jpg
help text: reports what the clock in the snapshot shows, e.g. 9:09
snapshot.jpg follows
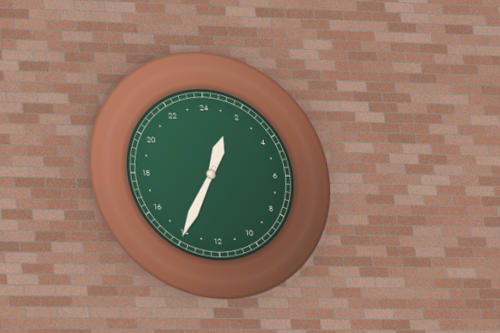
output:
1:35
